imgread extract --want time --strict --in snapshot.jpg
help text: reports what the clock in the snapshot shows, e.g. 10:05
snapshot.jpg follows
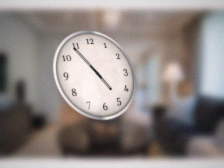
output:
4:54
